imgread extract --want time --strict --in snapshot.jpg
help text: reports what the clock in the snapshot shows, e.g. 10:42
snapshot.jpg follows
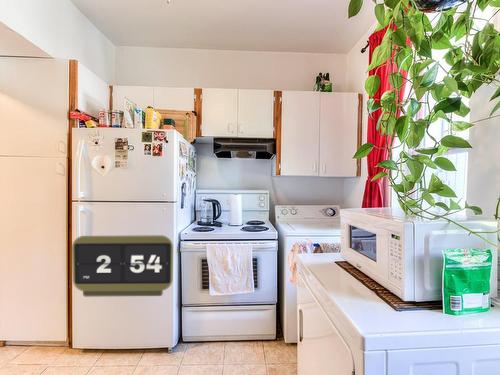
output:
2:54
